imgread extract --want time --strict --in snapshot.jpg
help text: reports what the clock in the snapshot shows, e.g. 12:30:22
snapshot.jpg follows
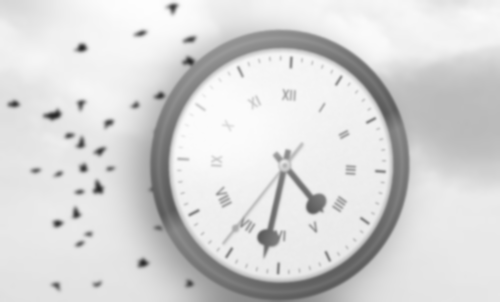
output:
4:31:36
